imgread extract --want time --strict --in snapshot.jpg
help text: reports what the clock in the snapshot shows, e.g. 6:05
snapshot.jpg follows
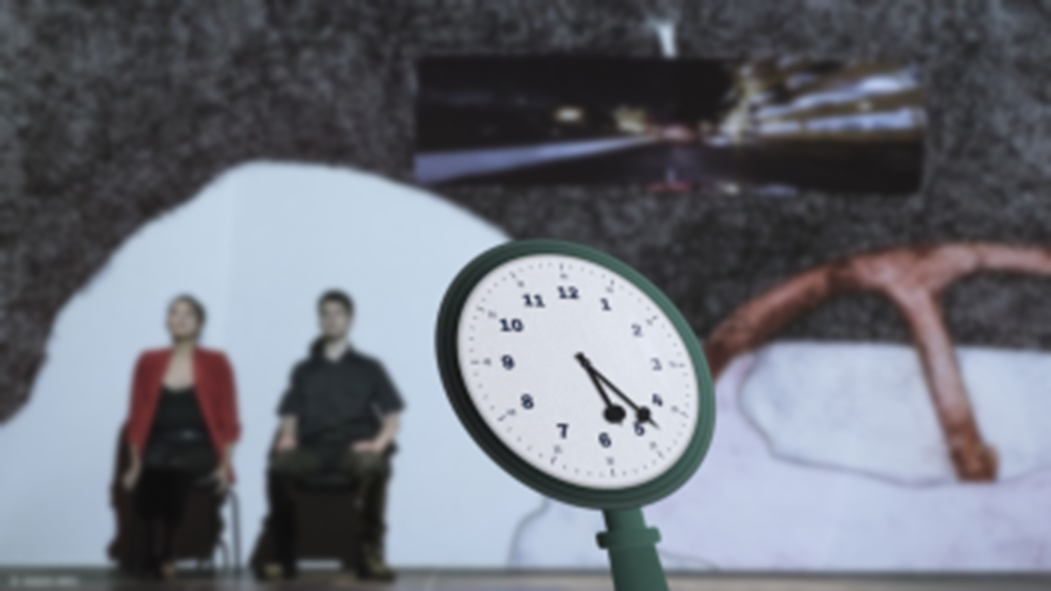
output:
5:23
